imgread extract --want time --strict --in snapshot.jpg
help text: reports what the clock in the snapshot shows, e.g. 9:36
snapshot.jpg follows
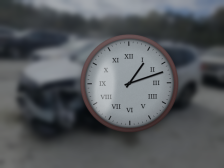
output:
1:12
